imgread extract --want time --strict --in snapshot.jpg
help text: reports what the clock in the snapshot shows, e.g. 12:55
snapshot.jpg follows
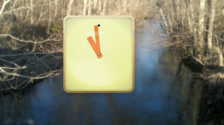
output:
10:59
